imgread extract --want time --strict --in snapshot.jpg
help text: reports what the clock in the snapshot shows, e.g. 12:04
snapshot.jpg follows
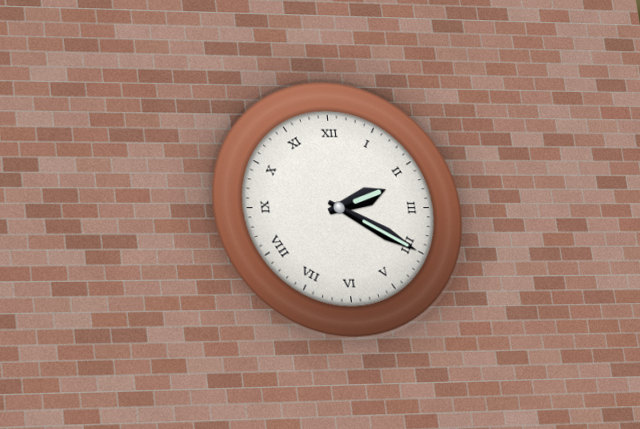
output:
2:20
